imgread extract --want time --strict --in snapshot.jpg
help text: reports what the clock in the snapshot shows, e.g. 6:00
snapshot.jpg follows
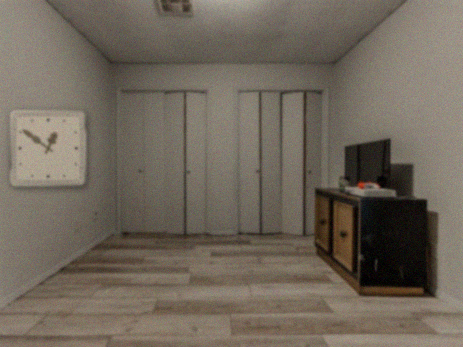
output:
12:51
